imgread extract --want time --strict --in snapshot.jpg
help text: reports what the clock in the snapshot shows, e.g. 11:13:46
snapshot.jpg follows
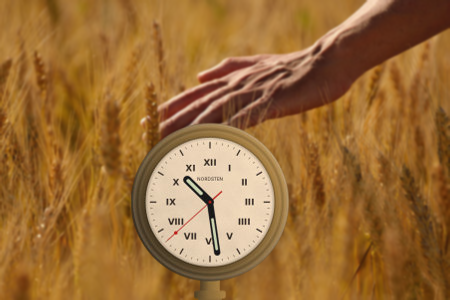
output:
10:28:38
